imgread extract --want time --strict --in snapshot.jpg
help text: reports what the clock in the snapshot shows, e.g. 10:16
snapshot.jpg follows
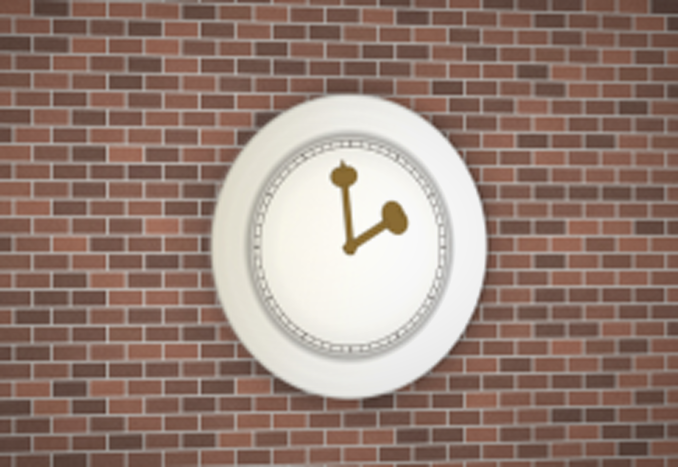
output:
1:59
